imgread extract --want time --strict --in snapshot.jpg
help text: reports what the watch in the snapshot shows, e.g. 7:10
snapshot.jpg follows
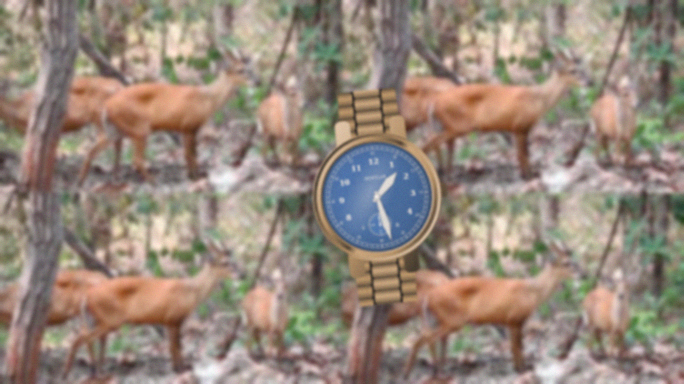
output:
1:28
